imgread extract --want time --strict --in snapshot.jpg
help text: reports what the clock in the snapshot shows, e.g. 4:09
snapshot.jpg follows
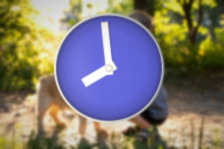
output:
7:59
